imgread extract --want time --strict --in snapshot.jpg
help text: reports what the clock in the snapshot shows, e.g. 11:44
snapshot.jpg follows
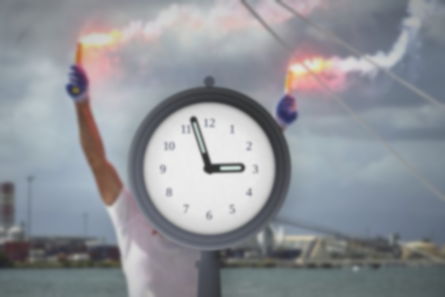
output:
2:57
